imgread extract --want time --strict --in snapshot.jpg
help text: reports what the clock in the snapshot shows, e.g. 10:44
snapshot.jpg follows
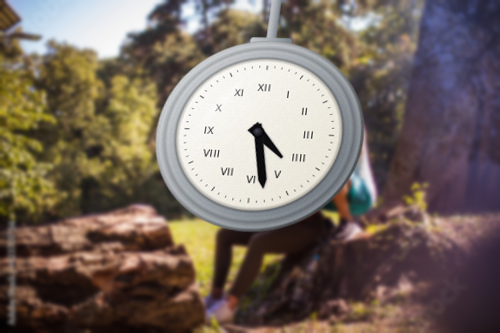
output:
4:28
